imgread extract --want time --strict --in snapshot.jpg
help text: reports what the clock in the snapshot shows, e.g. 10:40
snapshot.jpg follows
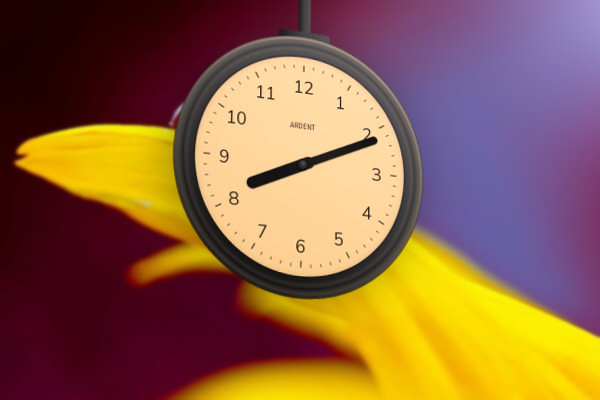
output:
8:11
